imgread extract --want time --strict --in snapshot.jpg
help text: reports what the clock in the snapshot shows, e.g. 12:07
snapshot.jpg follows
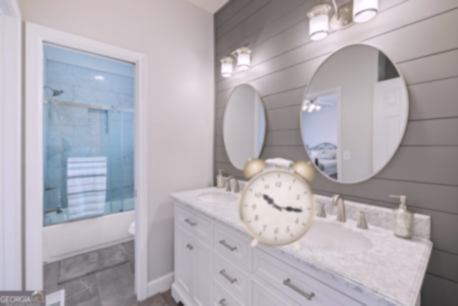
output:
10:16
